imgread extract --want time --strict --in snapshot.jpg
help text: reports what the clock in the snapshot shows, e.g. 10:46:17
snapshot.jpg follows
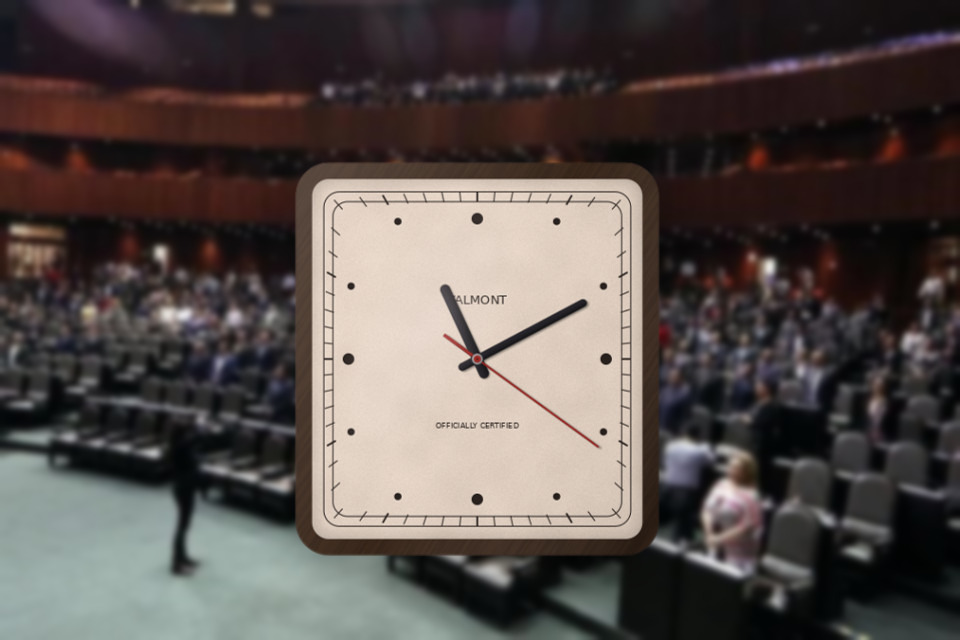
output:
11:10:21
